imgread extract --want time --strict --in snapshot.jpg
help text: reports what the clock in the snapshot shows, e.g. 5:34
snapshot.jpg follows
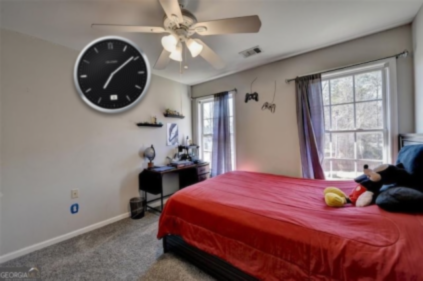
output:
7:09
